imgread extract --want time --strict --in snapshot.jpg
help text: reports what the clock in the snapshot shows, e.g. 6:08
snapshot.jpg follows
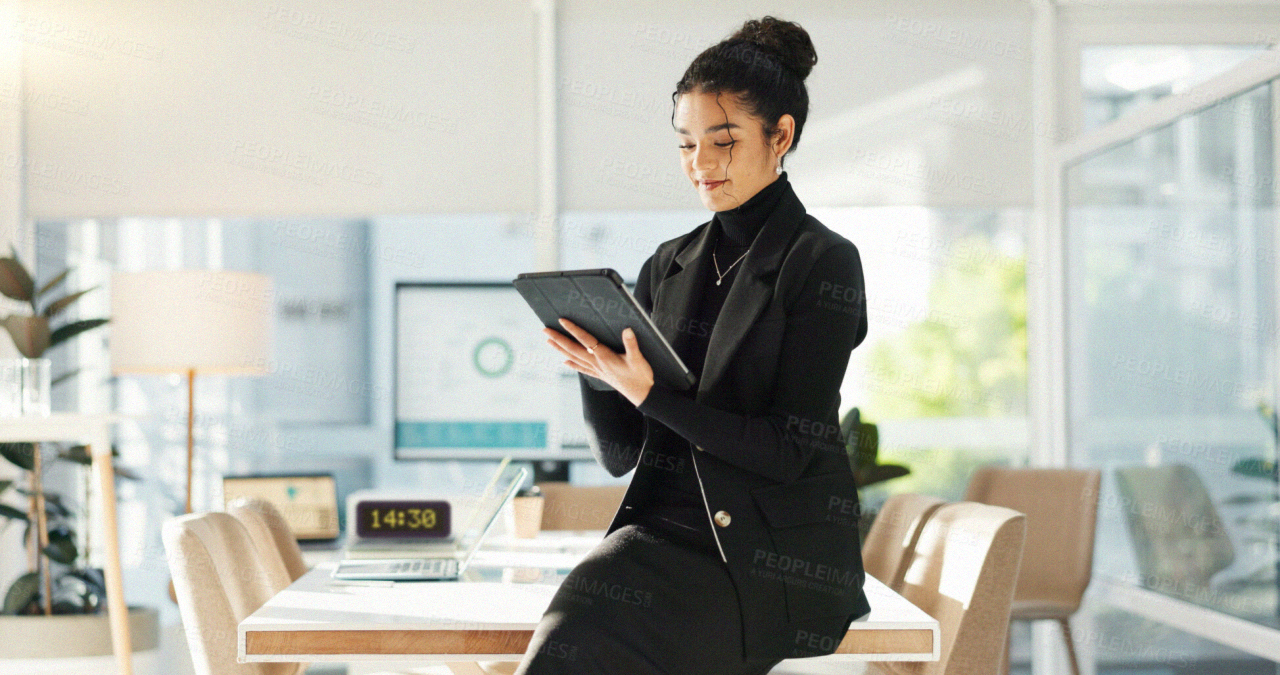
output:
14:30
